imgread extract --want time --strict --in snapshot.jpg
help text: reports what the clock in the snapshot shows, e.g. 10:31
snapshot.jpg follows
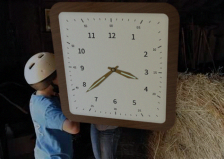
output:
3:38
